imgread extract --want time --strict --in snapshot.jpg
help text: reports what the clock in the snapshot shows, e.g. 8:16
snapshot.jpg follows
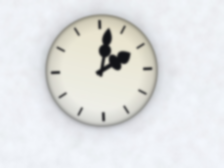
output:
2:02
